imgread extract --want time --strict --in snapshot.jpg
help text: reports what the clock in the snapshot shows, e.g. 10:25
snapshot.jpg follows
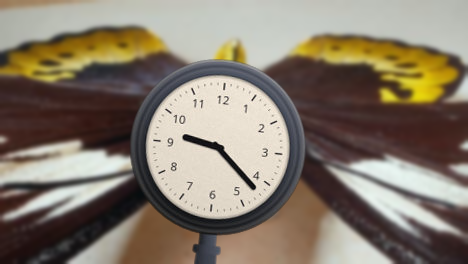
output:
9:22
